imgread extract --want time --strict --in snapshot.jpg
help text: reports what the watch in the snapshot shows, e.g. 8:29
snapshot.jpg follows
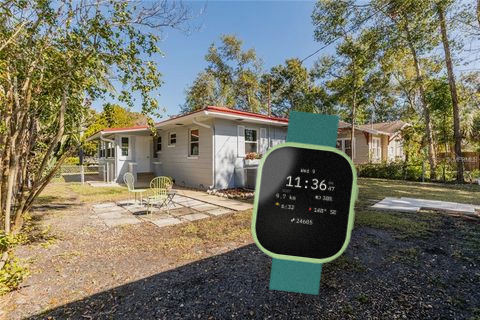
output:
11:36
